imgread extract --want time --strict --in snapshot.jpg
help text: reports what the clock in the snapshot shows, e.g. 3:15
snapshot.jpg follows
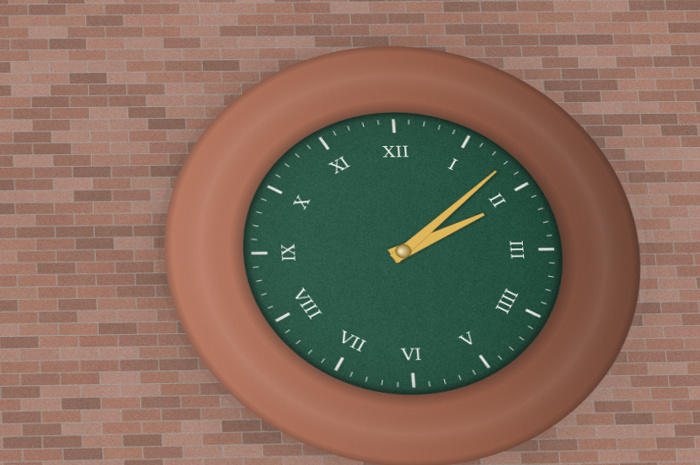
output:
2:08
